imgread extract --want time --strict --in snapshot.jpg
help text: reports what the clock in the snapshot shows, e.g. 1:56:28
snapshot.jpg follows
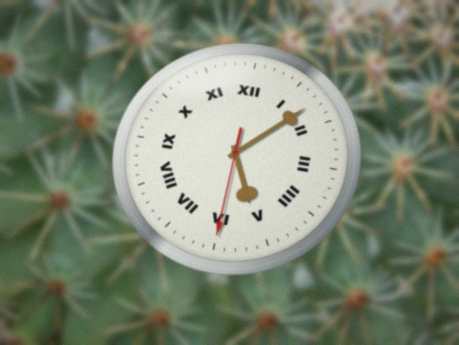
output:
5:07:30
